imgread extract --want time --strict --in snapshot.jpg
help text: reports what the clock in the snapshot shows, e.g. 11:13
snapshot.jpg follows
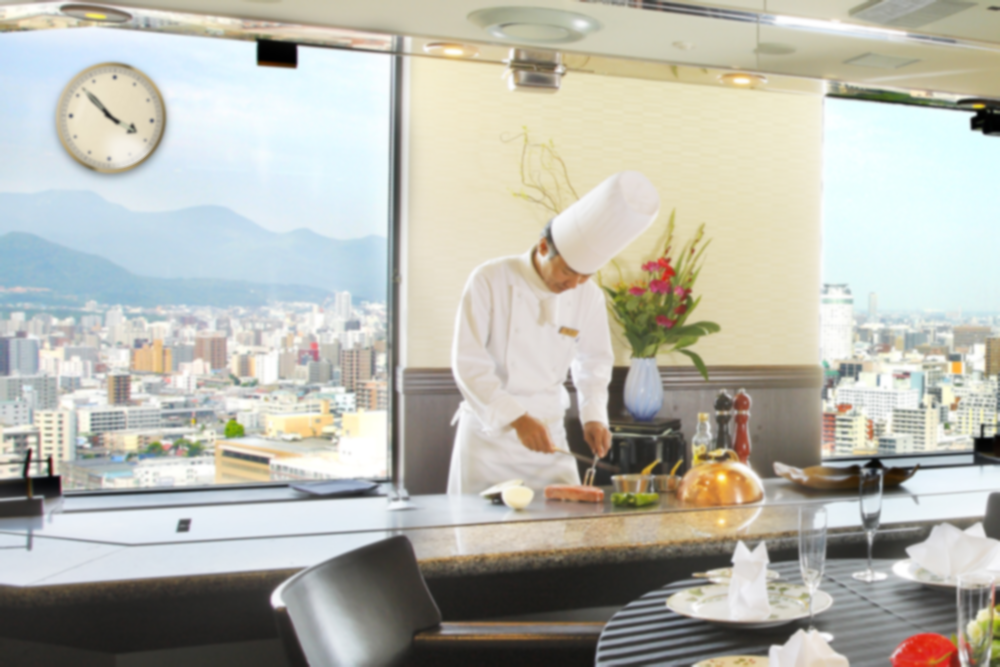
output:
3:52
